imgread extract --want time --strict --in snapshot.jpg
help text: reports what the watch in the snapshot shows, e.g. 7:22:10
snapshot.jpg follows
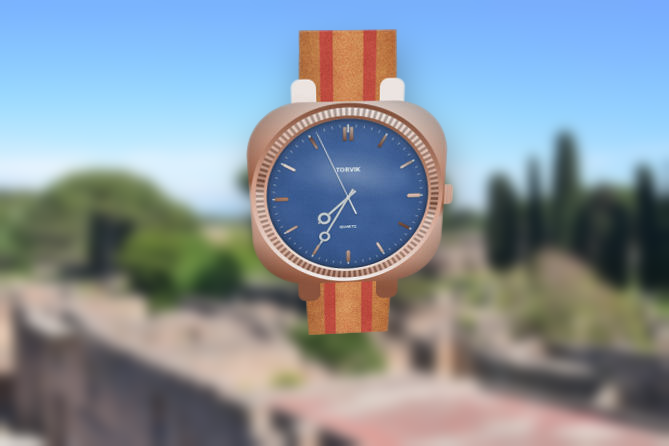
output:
7:34:56
